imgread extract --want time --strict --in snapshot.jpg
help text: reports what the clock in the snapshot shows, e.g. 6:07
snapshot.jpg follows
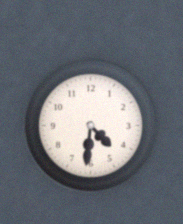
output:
4:31
